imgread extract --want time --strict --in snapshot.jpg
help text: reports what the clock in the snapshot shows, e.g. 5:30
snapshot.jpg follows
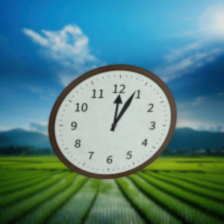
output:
12:04
